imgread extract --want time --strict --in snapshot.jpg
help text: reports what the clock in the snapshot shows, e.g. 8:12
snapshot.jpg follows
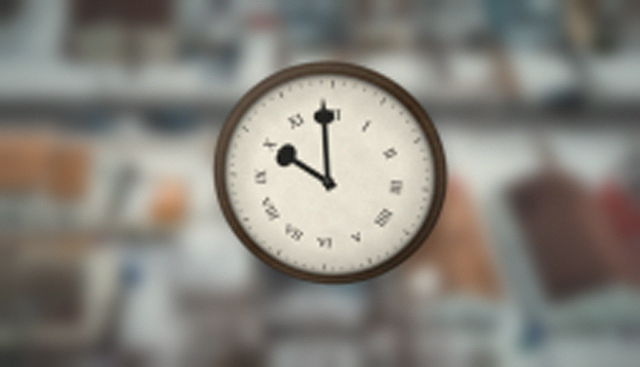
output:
9:59
